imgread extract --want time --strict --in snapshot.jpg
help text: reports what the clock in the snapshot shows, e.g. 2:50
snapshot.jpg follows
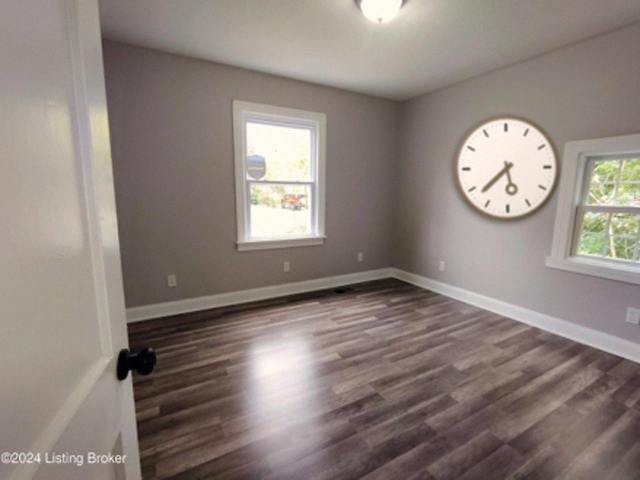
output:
5:38
